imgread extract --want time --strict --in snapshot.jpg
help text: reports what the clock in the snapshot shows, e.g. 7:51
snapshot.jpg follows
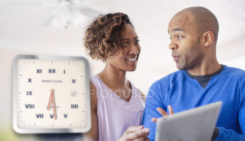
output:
6:29
